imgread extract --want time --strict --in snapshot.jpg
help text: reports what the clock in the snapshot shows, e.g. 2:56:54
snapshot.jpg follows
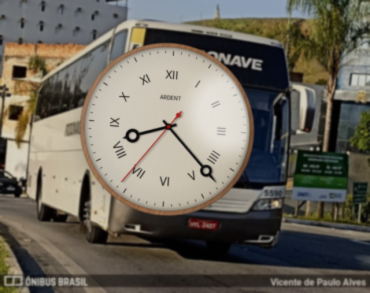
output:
8:22:36
